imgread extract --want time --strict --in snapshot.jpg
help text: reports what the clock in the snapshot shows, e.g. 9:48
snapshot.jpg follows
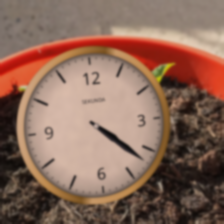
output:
4:22
